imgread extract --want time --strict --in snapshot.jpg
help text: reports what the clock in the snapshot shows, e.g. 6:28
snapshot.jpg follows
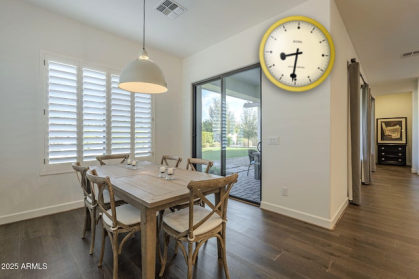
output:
8:31
